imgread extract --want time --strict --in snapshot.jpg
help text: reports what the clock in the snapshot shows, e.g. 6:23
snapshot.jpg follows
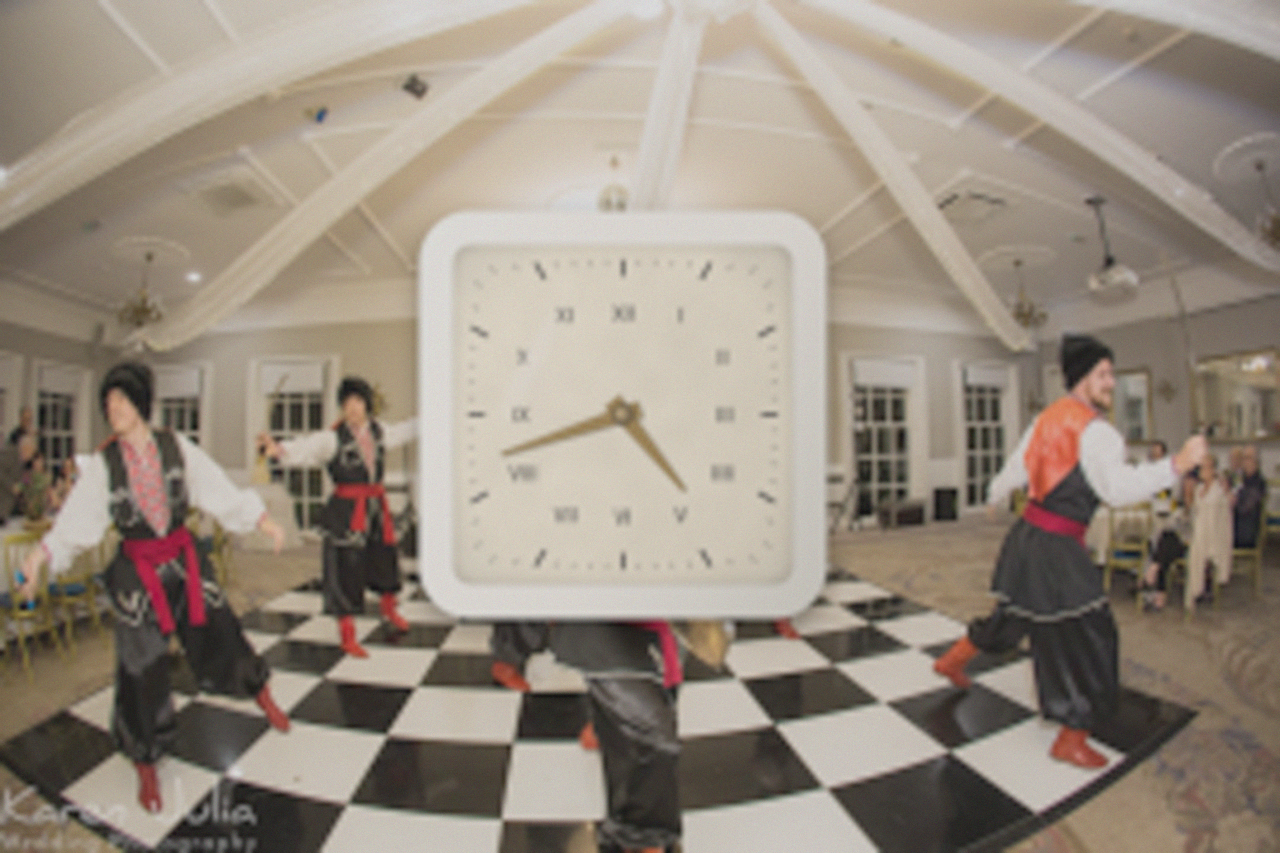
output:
4:42
